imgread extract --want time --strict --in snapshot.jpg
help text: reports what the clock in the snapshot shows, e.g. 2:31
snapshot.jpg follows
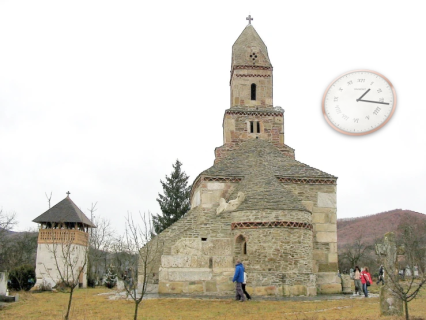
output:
1:16
